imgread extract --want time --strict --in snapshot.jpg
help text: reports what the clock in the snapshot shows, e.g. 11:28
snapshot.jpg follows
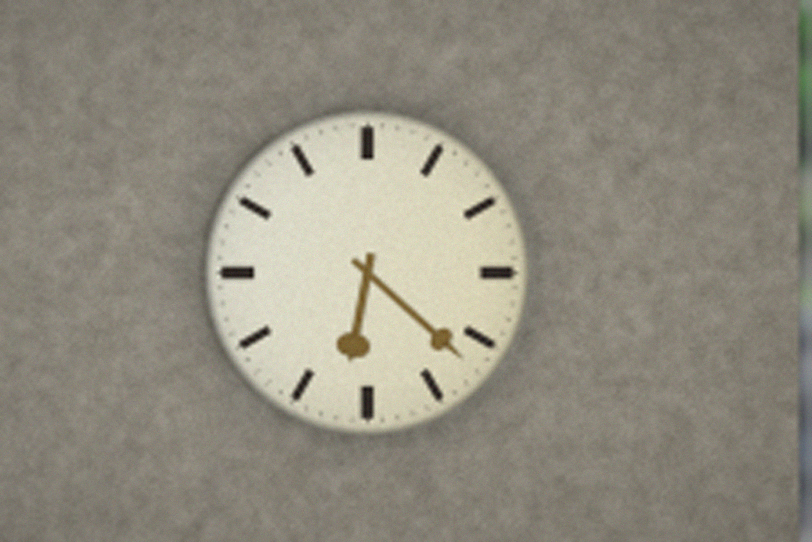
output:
6:22
